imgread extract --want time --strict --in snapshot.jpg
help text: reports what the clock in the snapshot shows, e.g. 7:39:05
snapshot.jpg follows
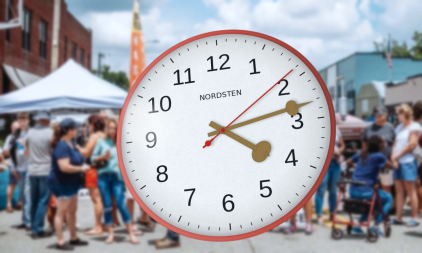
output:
4:13:09
